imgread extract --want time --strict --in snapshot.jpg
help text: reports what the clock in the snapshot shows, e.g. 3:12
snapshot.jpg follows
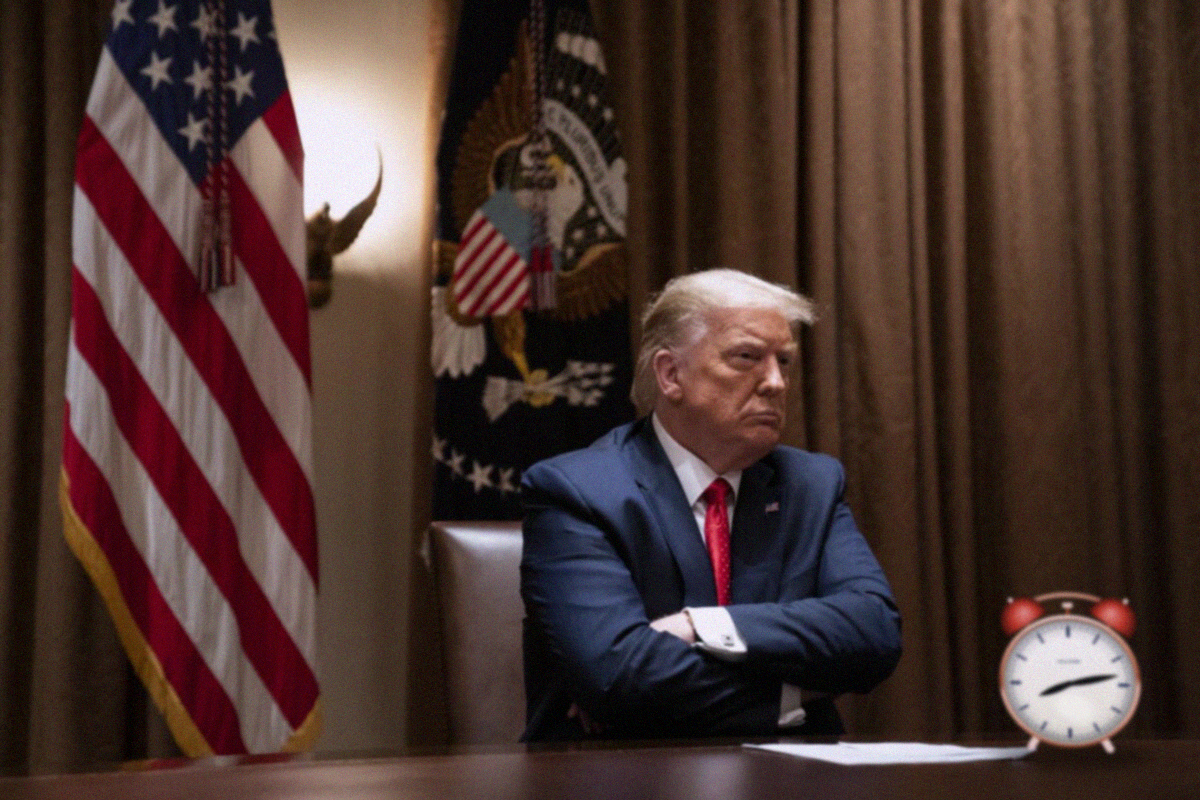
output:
8:13
